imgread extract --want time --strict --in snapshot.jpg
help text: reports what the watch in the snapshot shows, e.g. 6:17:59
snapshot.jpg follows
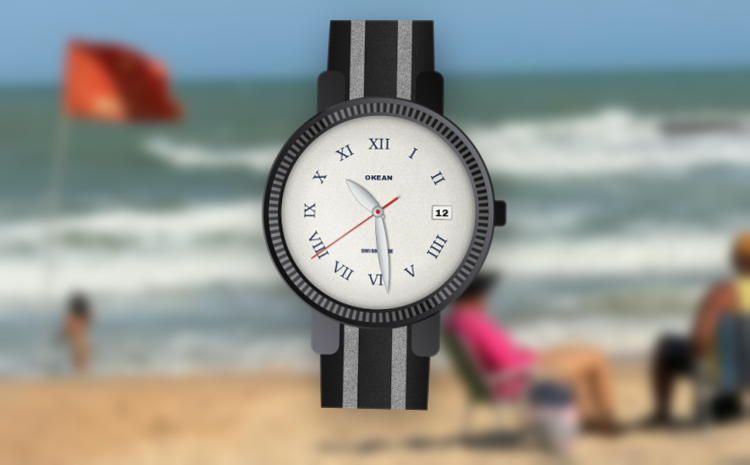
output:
10:28:39
